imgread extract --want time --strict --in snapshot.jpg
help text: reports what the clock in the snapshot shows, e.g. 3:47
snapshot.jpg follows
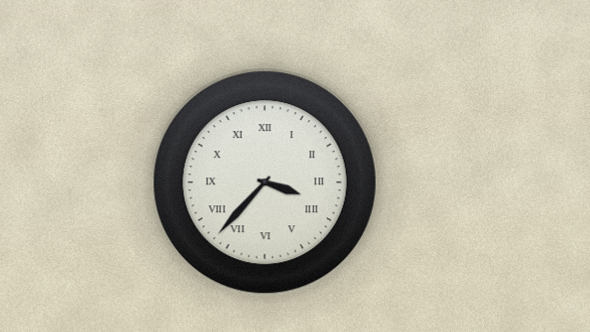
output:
3:37
